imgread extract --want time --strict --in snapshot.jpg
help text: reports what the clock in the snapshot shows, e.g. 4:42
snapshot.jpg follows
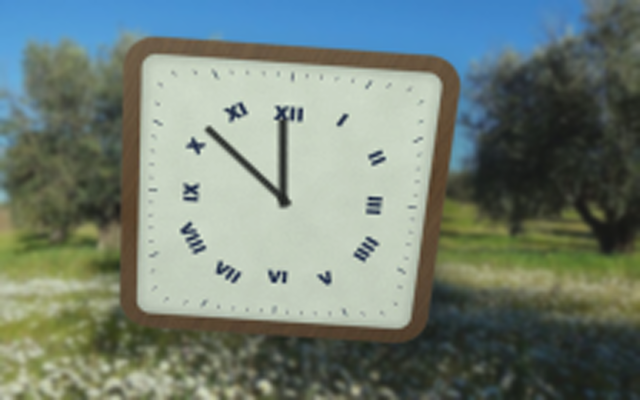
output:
11:52
